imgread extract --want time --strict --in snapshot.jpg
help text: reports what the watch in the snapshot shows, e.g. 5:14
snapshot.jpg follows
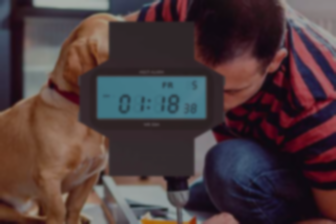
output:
1:18
